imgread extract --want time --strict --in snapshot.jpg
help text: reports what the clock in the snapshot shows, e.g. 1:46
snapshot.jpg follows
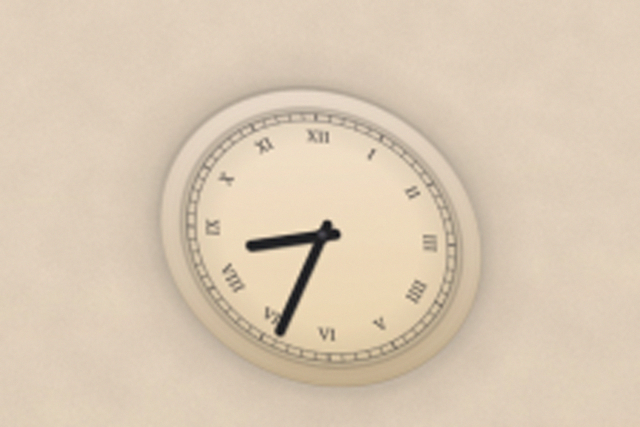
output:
8:34
